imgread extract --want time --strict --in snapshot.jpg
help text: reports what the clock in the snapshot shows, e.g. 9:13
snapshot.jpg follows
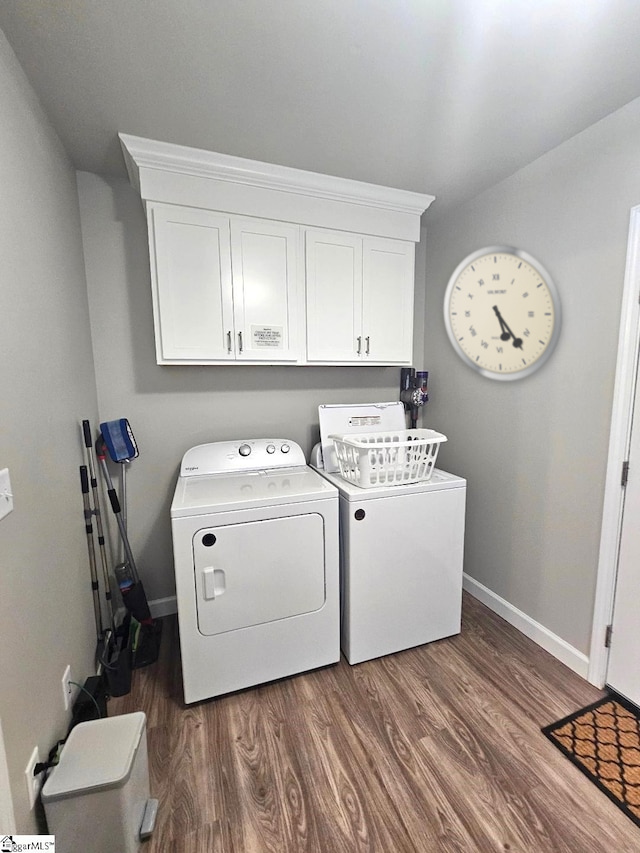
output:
5:24
